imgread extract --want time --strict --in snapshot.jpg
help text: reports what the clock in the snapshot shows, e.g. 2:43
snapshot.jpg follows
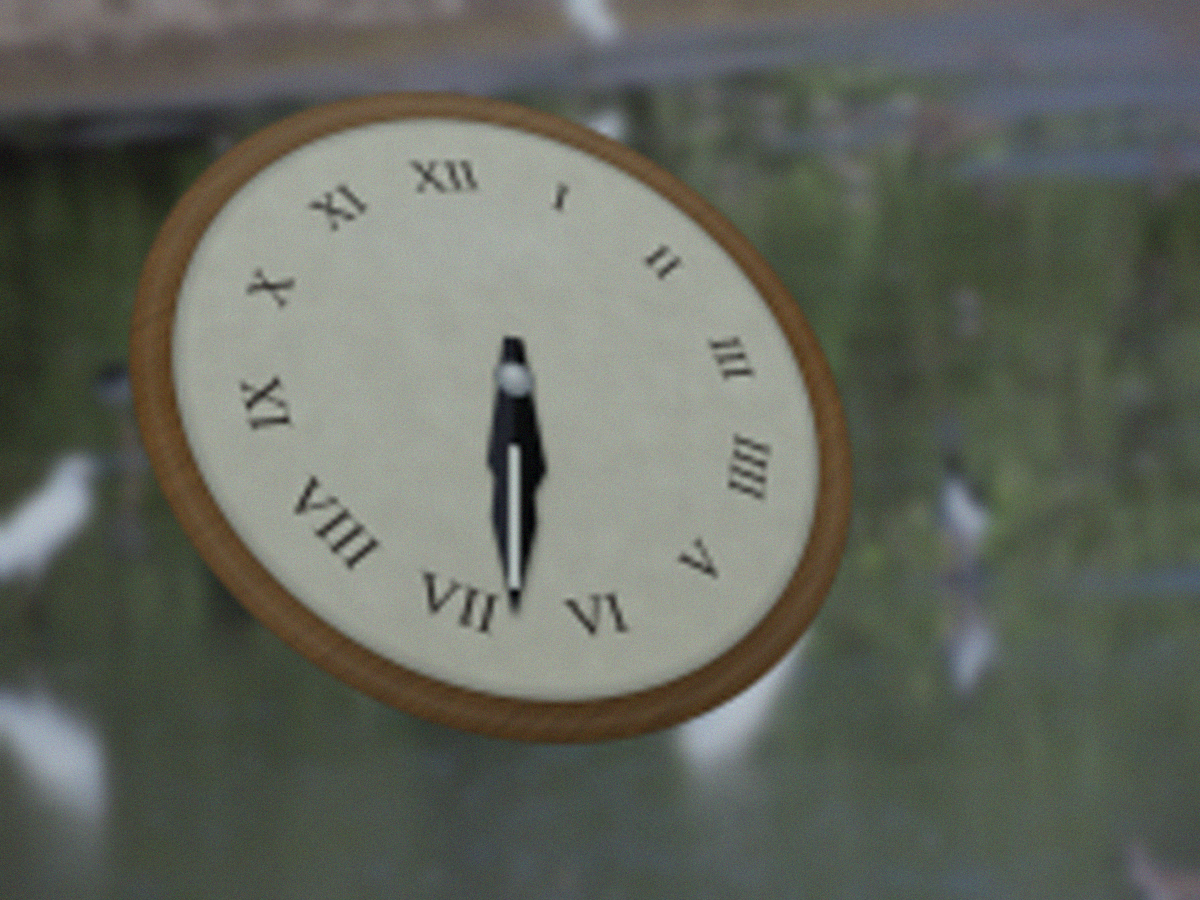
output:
6:33
